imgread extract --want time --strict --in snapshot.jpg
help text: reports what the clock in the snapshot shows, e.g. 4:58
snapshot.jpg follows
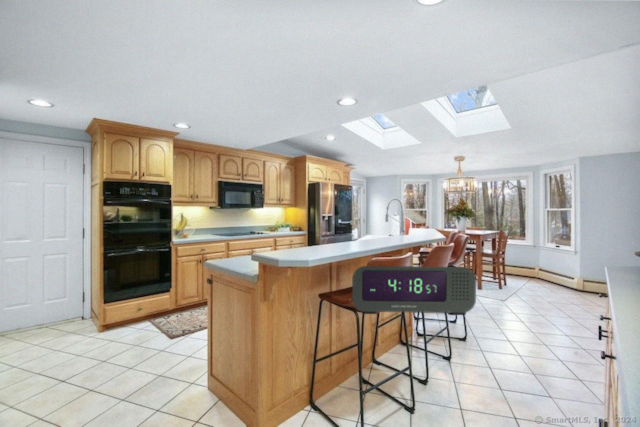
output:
4:18
